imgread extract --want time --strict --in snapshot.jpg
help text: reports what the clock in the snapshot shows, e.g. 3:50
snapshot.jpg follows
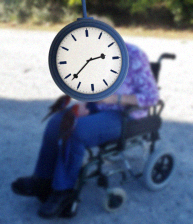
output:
2:38
